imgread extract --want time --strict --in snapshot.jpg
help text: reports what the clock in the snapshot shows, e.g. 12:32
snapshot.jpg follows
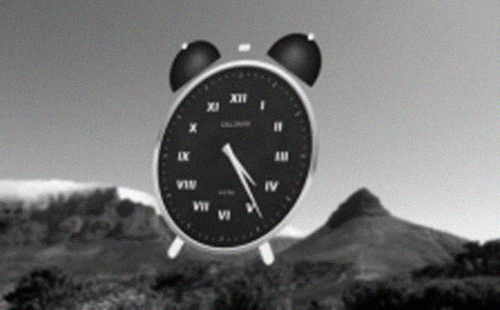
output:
4:24
